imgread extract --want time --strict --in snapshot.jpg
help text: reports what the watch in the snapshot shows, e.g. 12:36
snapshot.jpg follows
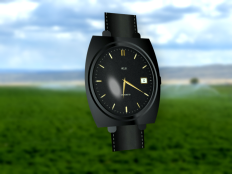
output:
6:20
